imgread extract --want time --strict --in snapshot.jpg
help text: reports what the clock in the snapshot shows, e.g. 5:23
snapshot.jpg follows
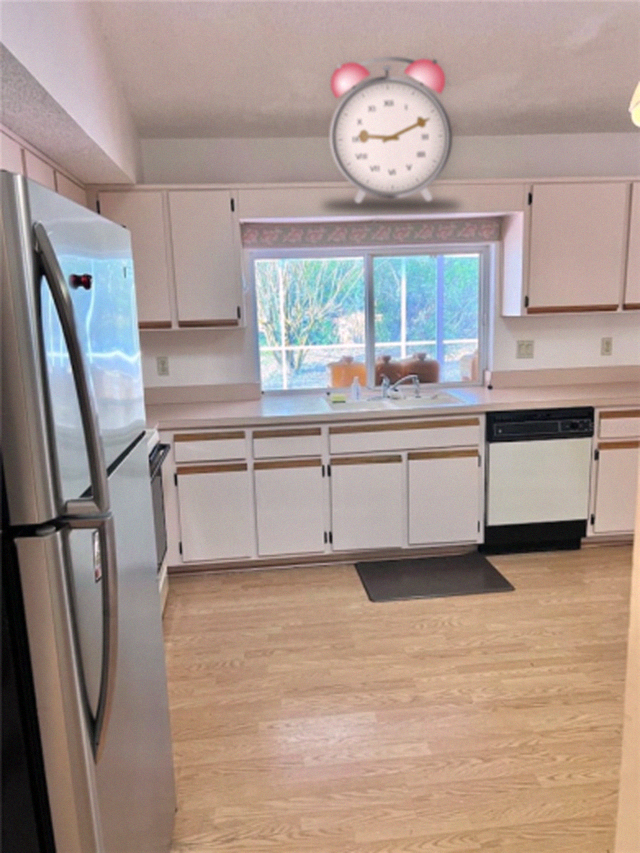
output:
9:11
